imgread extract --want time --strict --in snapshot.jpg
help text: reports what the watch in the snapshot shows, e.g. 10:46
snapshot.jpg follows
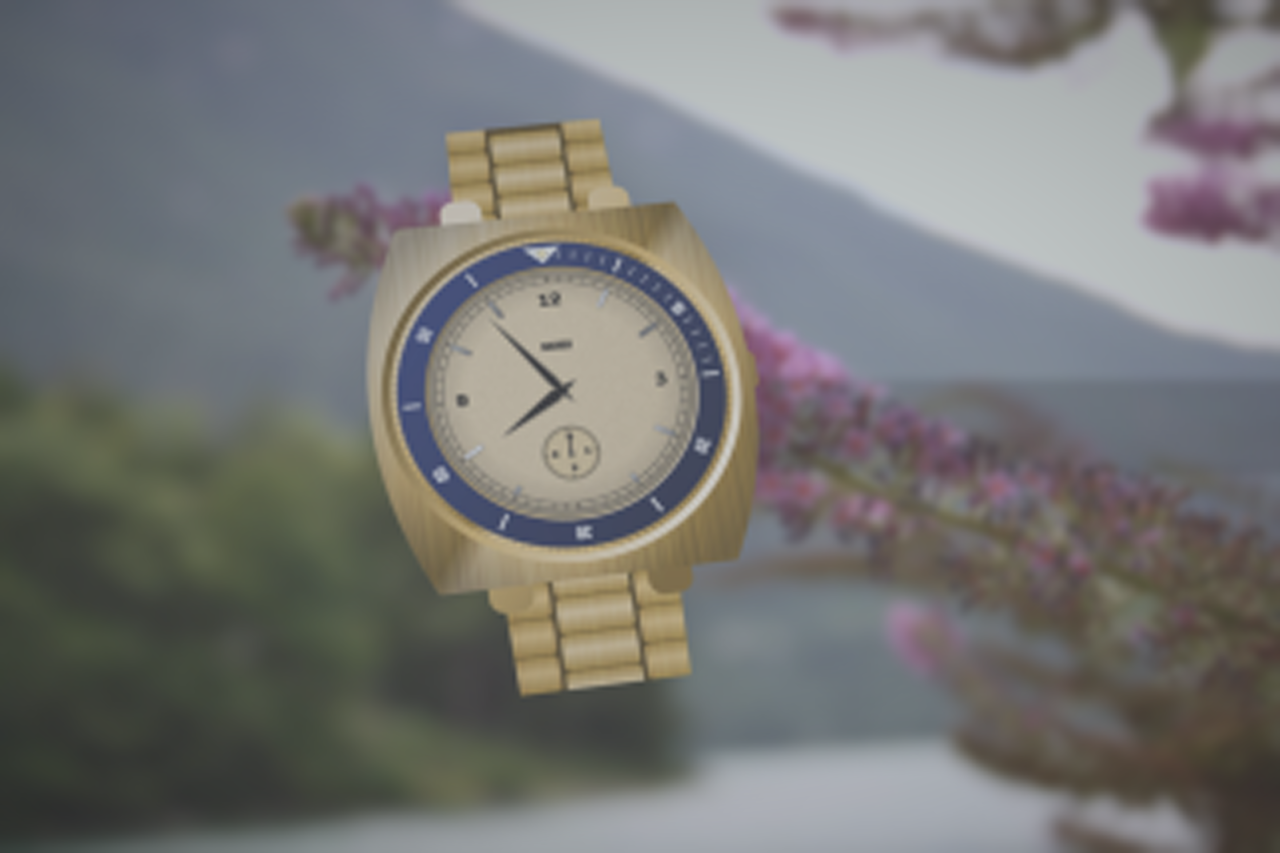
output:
7:54
